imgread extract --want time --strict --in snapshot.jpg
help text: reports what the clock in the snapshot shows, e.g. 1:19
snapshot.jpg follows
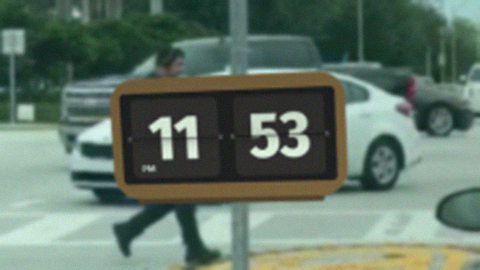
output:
11:53
